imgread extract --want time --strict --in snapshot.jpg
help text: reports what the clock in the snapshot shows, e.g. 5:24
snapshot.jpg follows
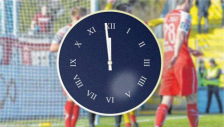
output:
11:59
